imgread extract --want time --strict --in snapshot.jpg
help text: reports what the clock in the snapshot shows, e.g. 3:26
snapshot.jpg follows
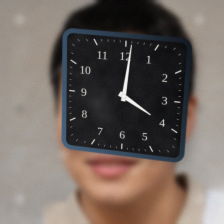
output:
4:01
